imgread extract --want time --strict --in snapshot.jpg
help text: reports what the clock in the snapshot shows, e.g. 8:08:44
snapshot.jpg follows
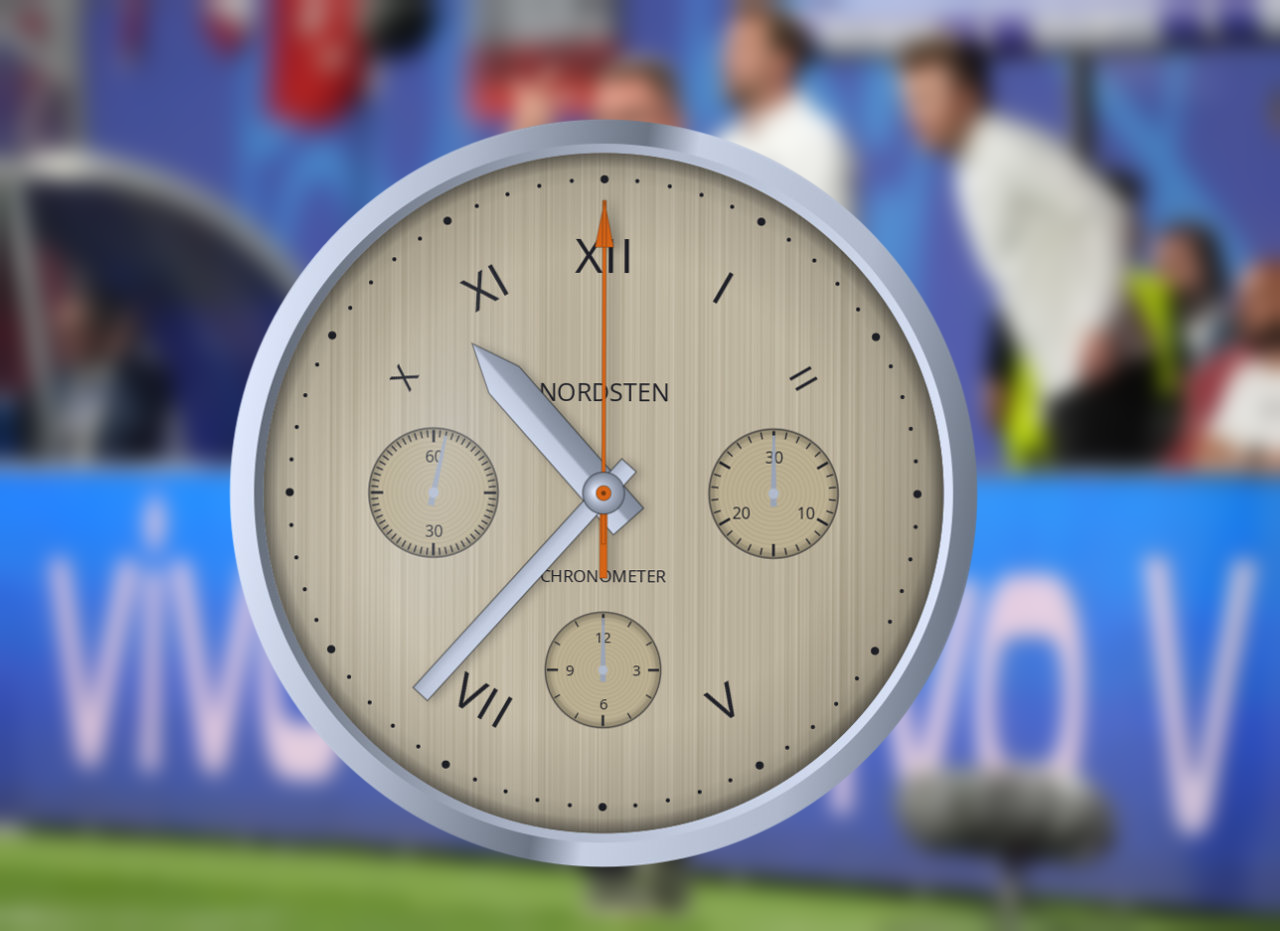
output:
10:37:02
